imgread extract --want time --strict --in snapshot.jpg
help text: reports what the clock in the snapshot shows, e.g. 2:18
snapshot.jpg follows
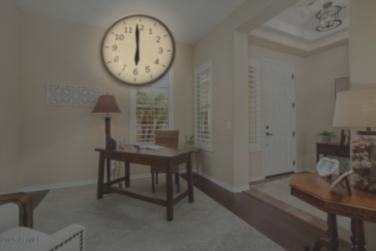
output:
5:59
